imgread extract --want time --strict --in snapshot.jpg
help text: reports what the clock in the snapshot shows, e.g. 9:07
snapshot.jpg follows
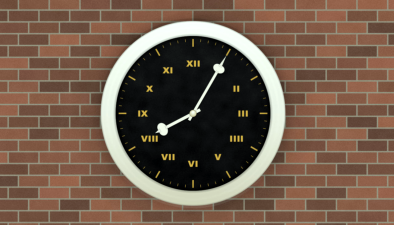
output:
8:05
